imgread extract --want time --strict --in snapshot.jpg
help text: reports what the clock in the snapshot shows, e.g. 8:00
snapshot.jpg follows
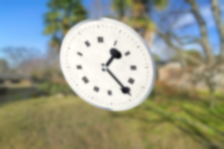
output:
1:24
